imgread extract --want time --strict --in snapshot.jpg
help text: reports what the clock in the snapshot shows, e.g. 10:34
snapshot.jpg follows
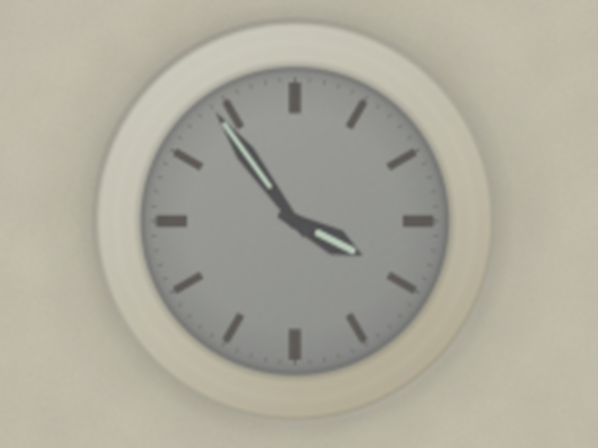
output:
3:54
